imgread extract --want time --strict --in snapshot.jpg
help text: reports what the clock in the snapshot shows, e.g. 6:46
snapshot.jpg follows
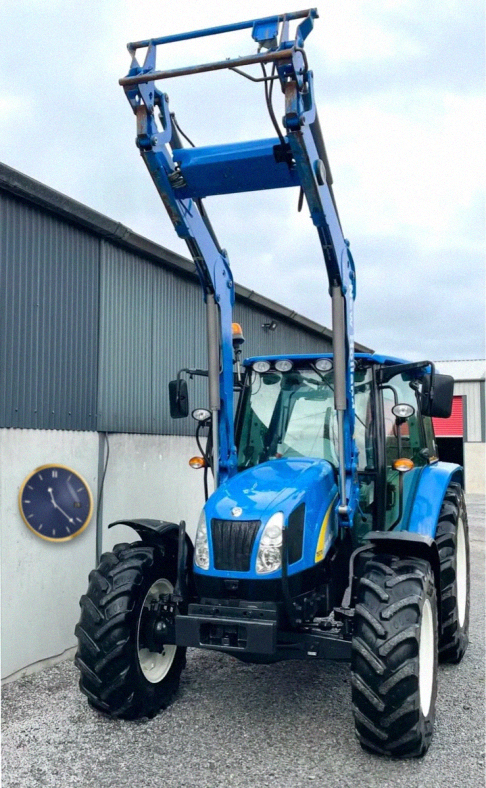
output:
11:22
